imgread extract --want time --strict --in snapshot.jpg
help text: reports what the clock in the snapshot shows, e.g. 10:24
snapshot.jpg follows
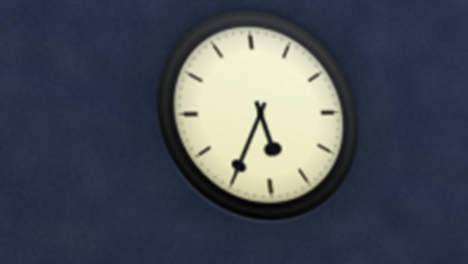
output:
5:35
